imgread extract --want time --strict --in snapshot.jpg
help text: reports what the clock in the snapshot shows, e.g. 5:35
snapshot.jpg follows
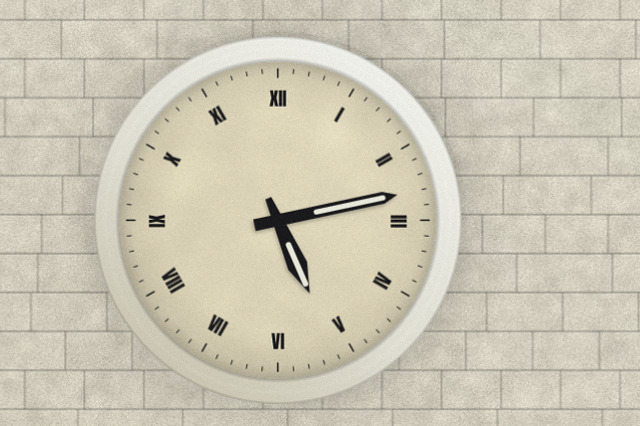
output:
5:13
